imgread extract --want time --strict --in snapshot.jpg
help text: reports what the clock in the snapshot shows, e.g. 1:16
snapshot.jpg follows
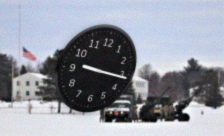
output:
9:16
